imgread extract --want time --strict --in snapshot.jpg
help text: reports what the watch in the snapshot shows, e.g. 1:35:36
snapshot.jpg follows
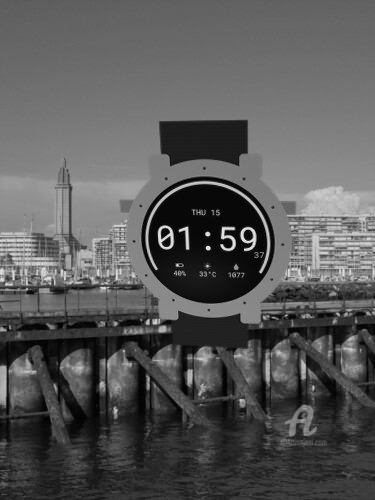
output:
1:59:37
